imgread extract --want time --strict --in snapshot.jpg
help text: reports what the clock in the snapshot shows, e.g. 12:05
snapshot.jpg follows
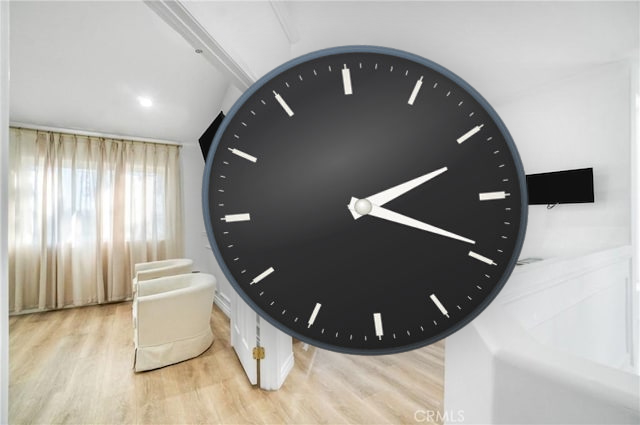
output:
2:19
